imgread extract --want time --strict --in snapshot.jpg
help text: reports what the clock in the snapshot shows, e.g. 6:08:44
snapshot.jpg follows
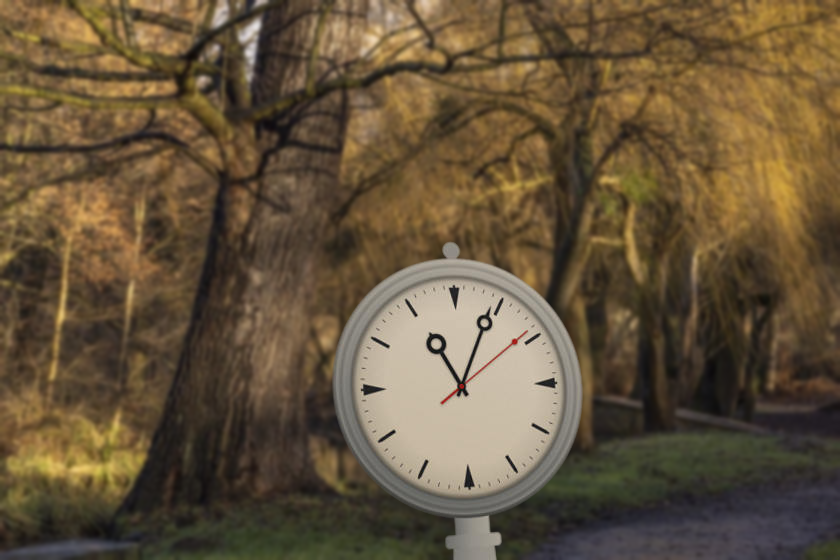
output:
11:04:09
